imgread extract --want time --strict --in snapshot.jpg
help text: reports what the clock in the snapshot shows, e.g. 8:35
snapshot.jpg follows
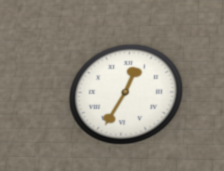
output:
12:34
